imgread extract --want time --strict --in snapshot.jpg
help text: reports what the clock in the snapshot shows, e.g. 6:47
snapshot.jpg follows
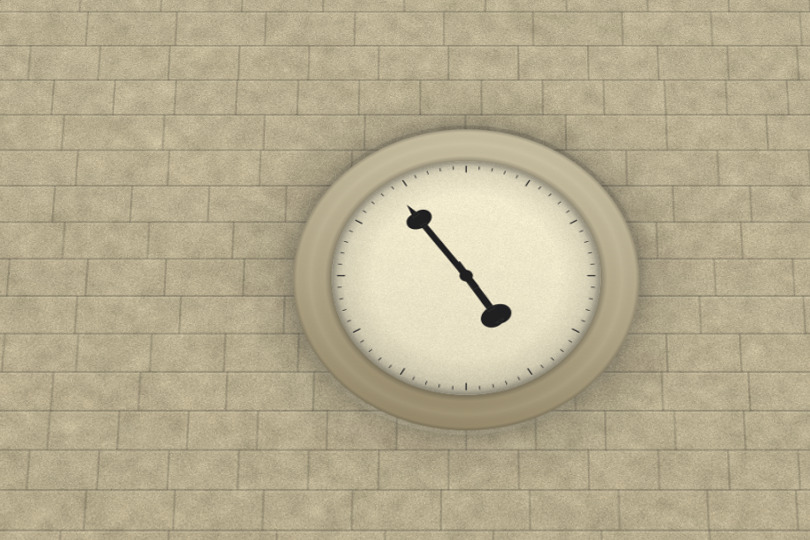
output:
4:54
